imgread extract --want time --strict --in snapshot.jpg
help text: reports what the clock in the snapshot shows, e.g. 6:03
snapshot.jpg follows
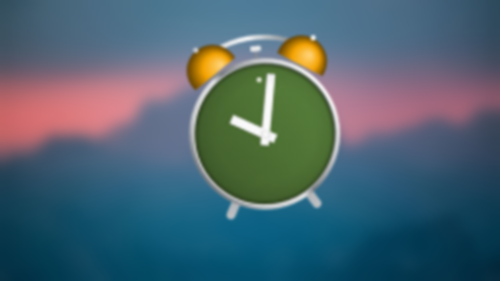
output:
10:02
